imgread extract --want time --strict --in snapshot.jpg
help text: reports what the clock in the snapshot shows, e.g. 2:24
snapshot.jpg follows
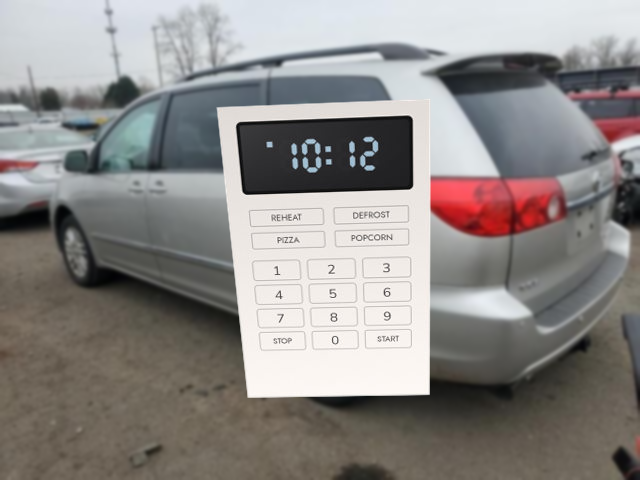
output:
10:12
